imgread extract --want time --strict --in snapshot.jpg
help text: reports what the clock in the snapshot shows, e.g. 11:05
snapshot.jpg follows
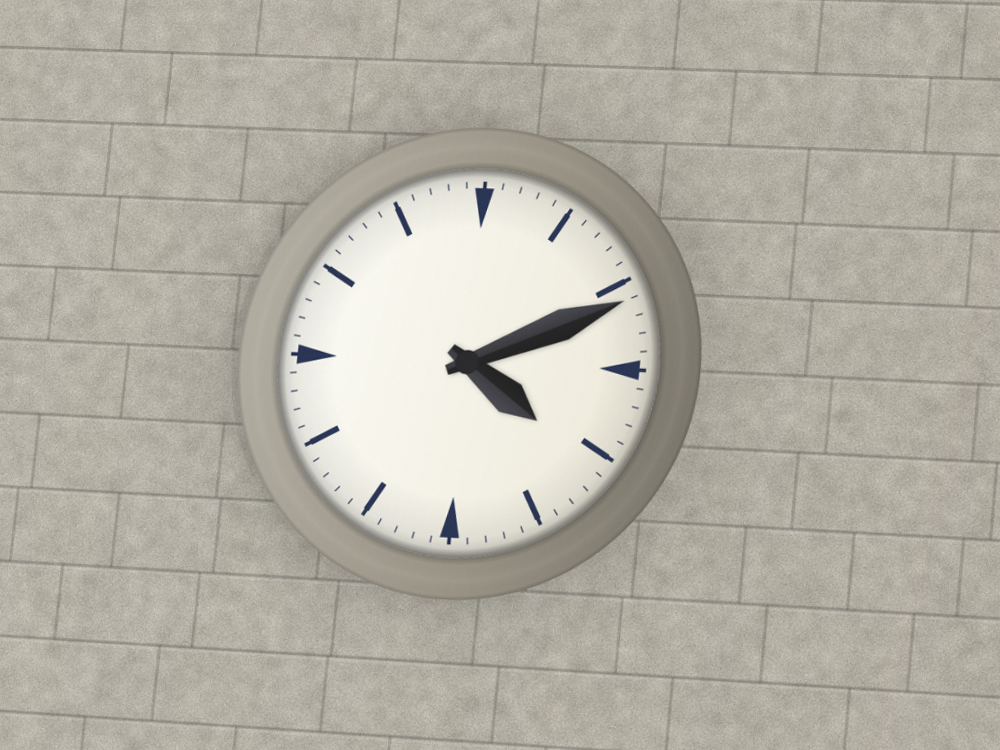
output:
4:11
